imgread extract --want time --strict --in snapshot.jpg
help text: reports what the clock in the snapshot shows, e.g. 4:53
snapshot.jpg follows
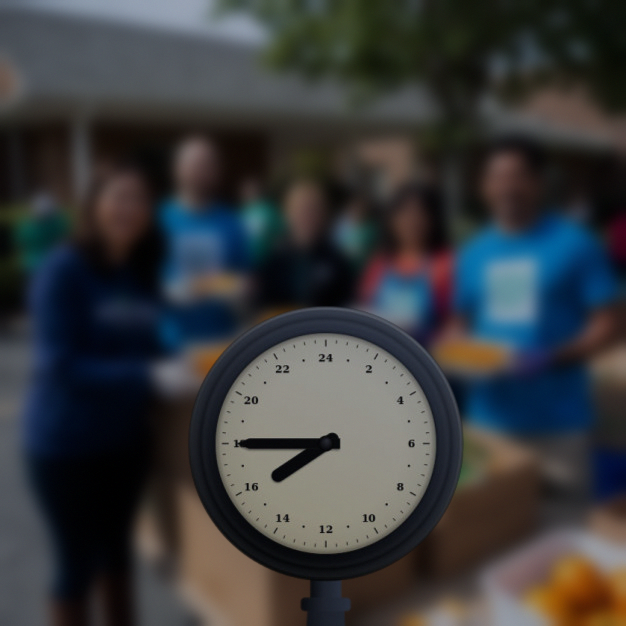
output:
15:45
